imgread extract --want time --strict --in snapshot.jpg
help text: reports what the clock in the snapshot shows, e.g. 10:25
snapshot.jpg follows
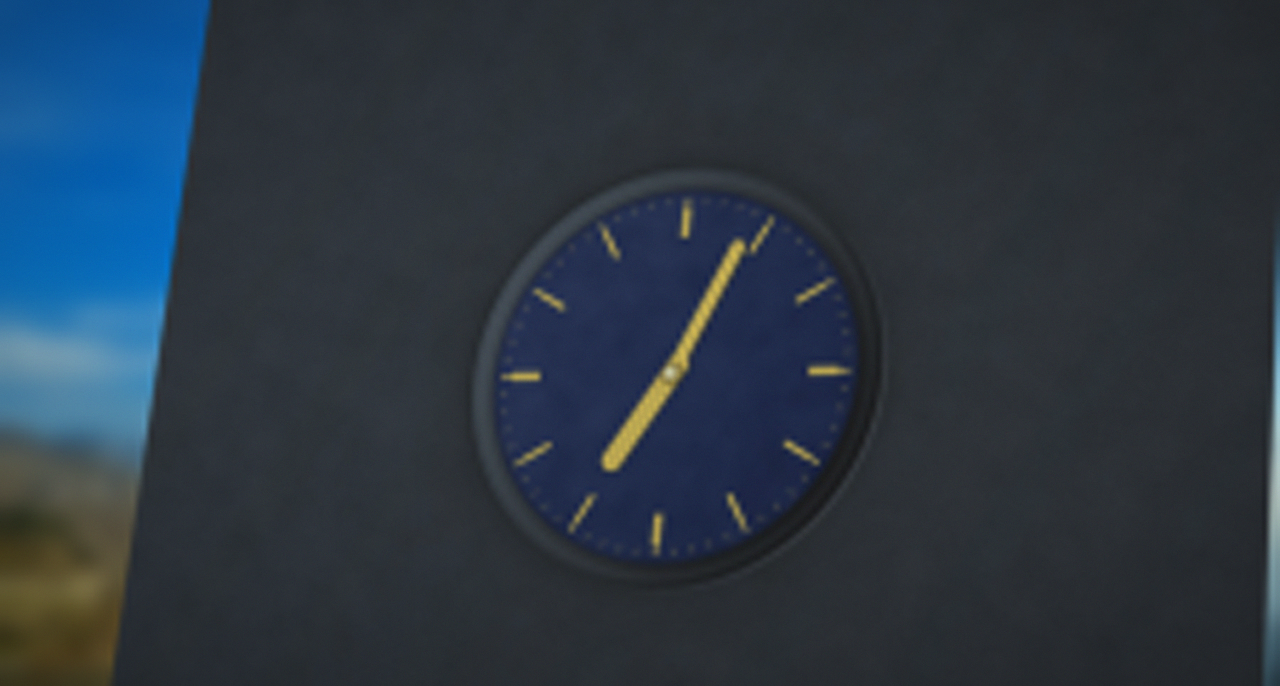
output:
7:04
